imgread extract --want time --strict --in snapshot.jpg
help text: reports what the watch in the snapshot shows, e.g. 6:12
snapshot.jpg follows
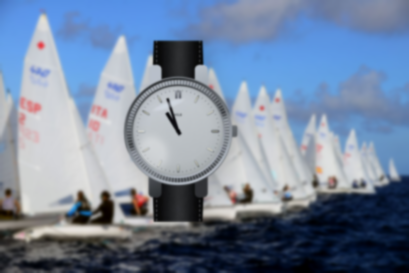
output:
10:57
